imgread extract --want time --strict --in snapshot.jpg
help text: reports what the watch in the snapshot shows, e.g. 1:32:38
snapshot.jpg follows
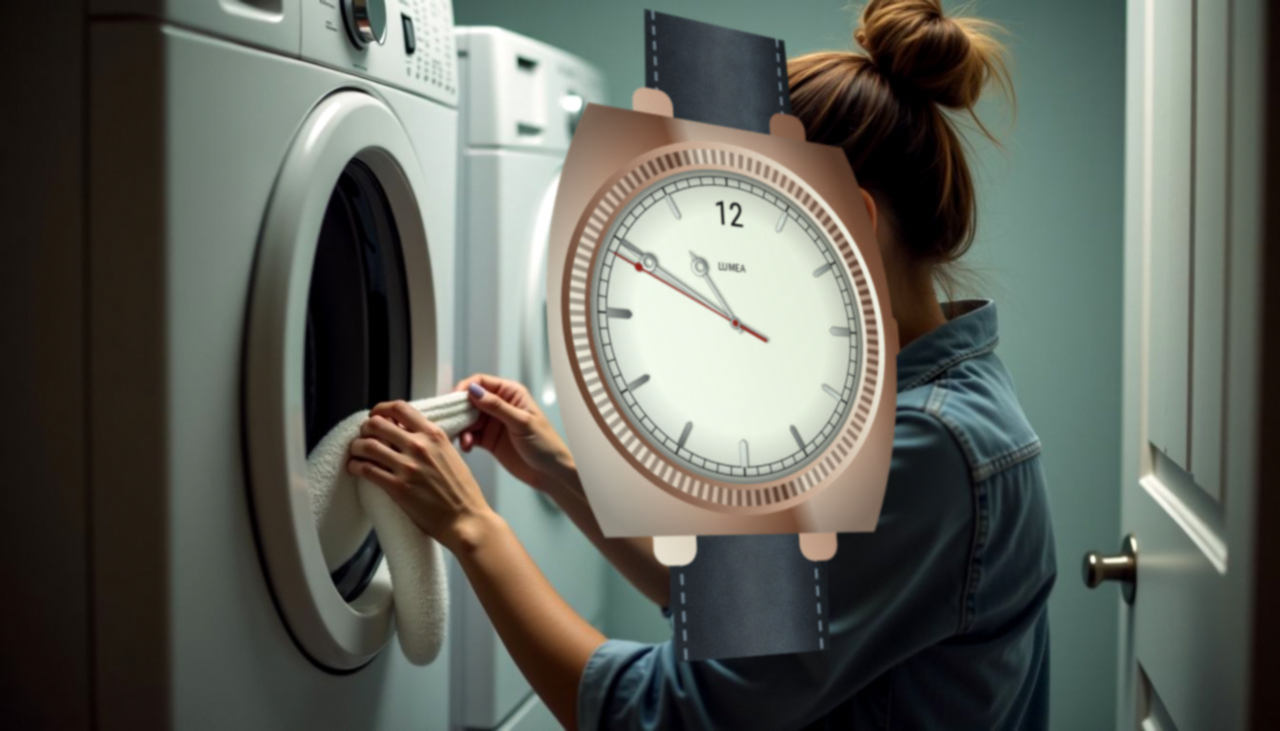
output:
10:49:49
